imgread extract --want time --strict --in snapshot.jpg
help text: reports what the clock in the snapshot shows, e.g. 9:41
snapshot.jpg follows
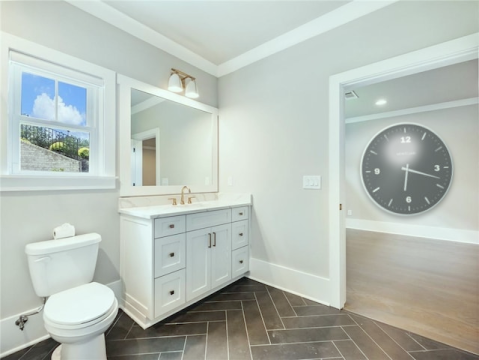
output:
6:18
